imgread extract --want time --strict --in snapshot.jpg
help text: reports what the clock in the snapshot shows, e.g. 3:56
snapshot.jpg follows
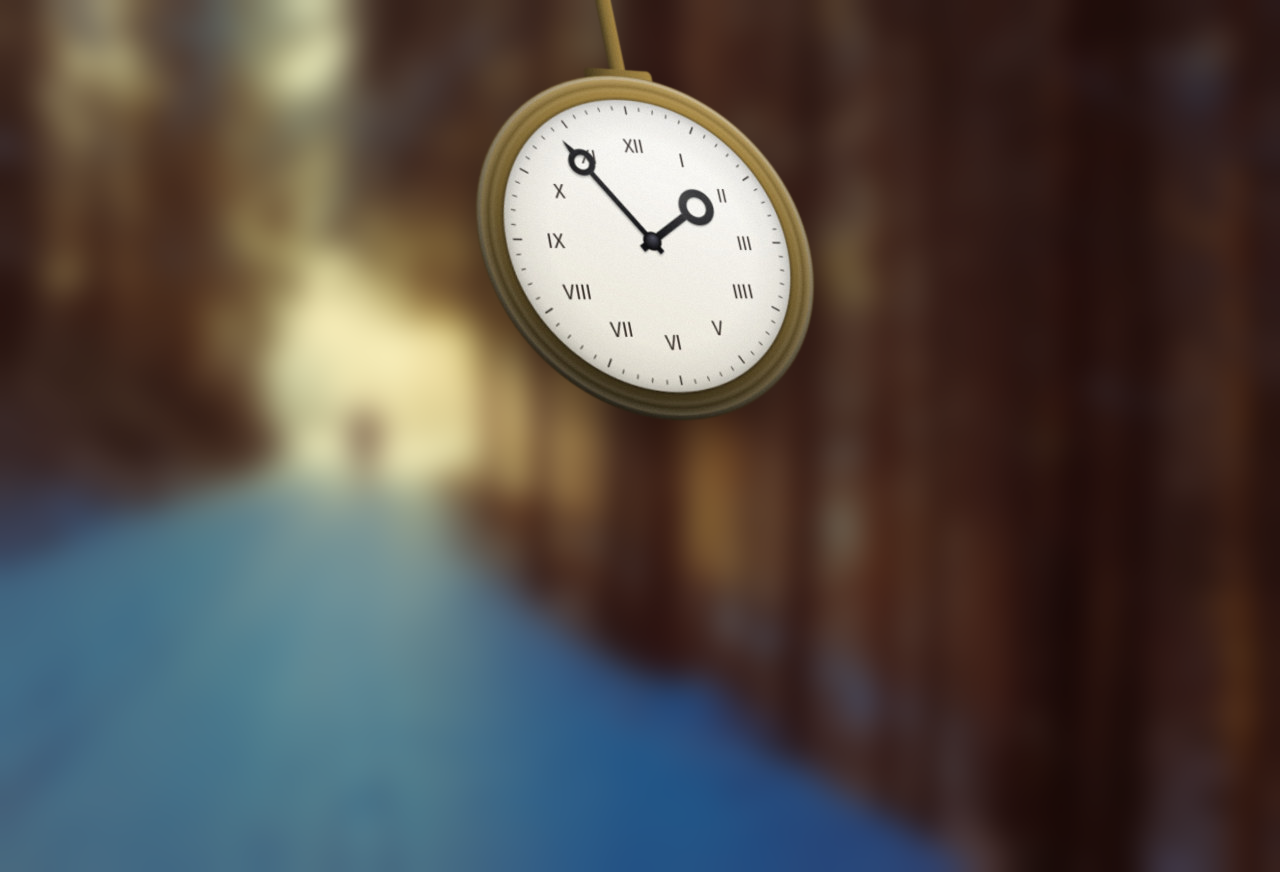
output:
1:54
